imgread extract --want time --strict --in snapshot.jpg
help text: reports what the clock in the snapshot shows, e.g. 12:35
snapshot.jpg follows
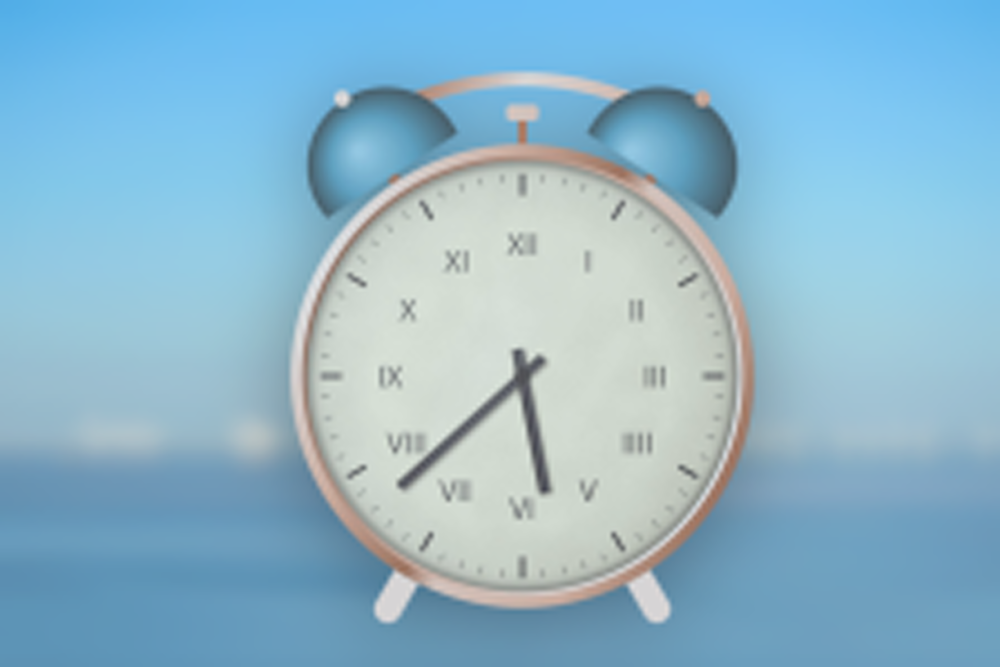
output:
5:38
